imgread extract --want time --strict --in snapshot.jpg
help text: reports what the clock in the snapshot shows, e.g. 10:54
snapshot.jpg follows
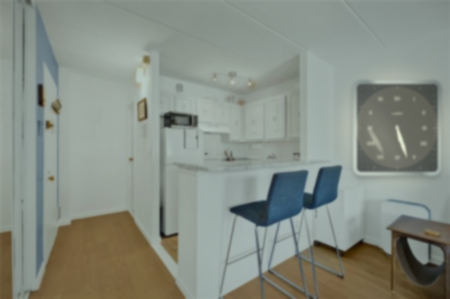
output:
5:27
